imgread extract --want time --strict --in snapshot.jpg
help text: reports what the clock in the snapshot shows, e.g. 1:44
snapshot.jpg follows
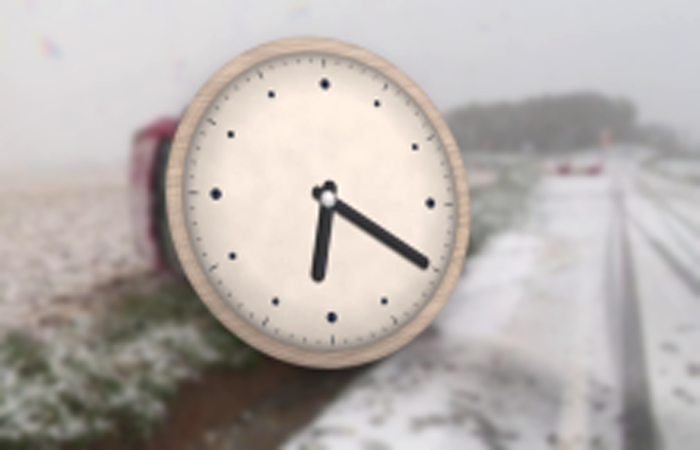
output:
6:20
